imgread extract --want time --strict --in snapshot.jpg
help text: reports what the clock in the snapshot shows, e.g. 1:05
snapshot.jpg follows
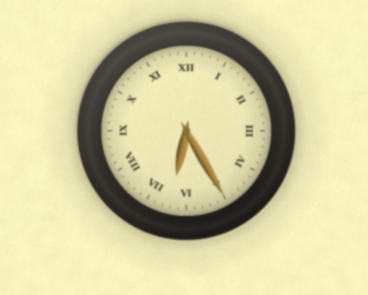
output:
6:25
